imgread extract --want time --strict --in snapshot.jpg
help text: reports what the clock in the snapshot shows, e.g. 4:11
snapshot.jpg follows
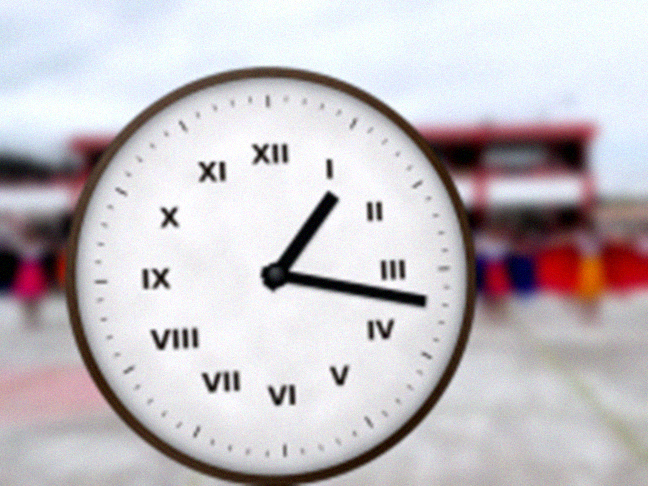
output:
1:17
